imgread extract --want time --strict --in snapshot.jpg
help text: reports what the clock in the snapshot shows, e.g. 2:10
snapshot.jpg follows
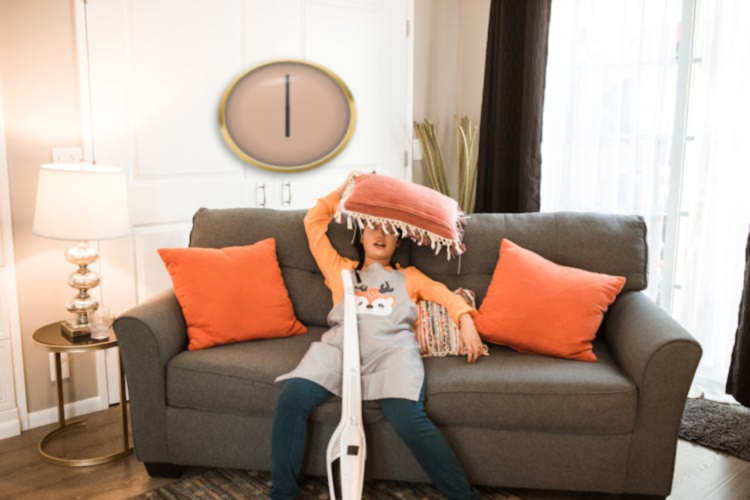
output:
6:00
